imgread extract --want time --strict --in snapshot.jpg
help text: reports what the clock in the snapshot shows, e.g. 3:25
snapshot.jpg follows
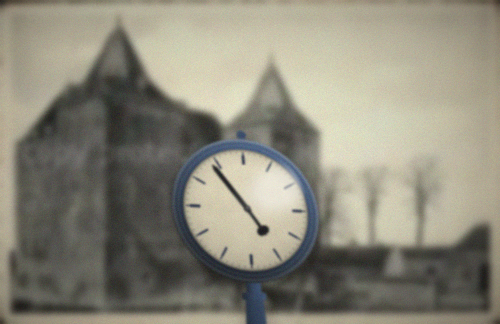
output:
4:54
